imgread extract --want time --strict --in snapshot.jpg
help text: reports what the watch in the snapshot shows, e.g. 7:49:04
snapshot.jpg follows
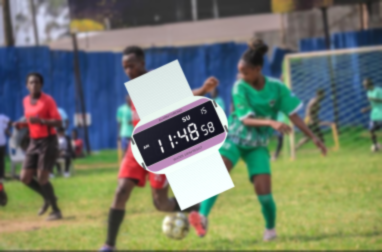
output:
11:48:58
